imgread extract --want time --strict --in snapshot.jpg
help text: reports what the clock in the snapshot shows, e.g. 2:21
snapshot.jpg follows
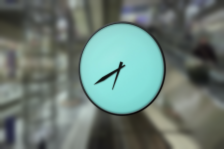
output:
6:40
